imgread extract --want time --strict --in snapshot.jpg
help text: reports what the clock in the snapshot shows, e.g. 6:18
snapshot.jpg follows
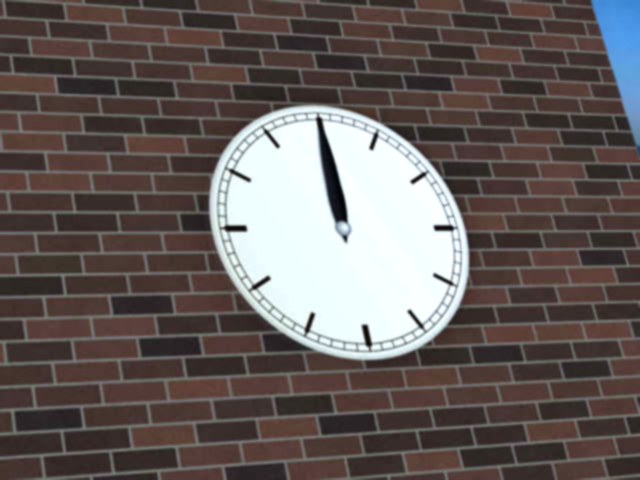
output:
12:00
